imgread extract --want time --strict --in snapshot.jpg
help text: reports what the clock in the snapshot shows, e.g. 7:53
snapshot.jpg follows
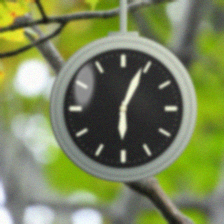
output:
6:04
